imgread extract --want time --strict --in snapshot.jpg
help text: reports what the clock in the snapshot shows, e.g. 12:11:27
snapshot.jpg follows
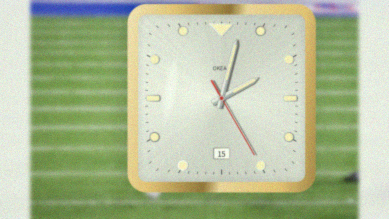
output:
2:02:25
